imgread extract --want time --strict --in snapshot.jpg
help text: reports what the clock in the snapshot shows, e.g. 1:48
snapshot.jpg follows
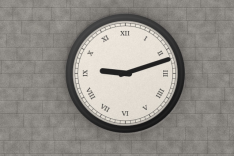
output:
9:12
